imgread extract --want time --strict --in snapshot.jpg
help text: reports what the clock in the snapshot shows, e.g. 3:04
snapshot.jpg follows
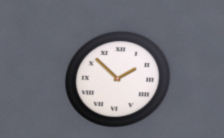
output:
1:52
